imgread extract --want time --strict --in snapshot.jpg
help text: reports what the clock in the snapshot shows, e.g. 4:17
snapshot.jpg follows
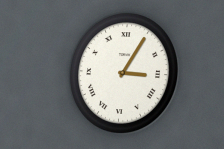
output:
3:05
